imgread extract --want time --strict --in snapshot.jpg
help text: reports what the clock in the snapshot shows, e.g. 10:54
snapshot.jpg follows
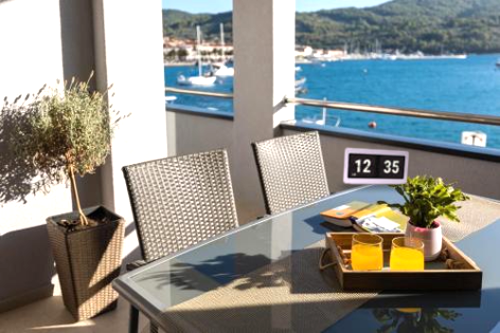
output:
12:35
